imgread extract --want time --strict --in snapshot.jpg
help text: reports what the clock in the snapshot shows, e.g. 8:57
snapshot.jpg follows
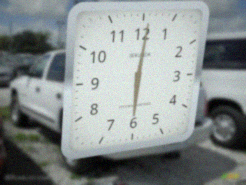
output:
6:01
